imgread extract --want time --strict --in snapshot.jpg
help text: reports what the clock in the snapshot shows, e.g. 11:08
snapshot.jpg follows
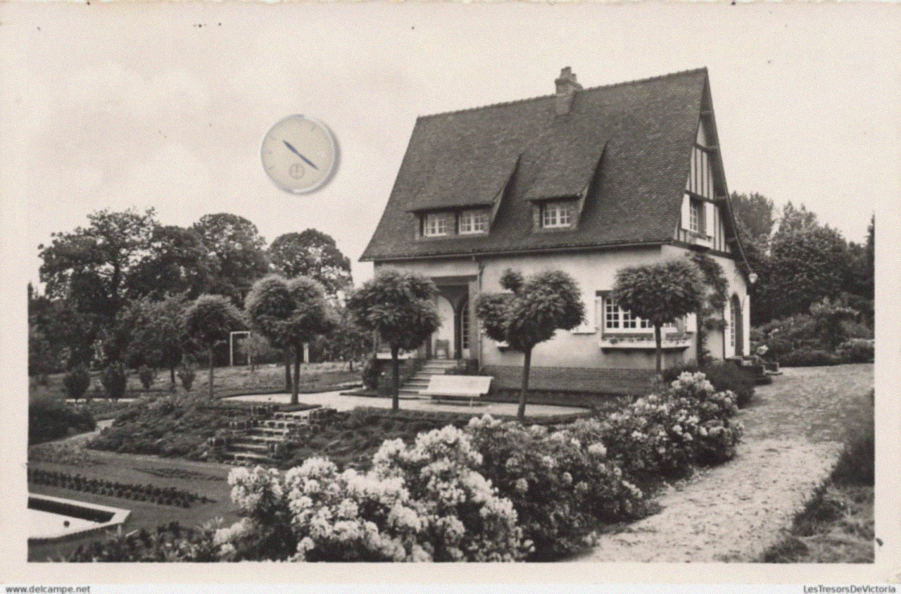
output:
10:21
